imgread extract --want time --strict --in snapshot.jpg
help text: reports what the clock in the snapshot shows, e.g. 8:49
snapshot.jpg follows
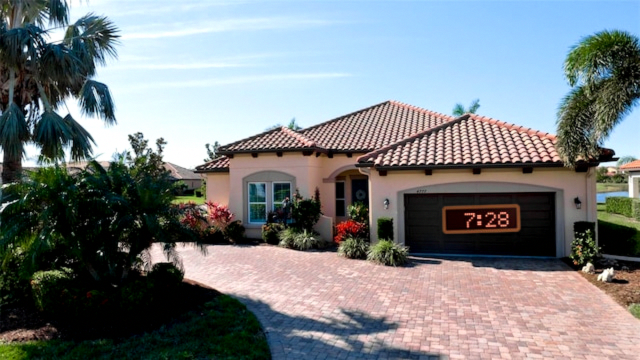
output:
7:28
